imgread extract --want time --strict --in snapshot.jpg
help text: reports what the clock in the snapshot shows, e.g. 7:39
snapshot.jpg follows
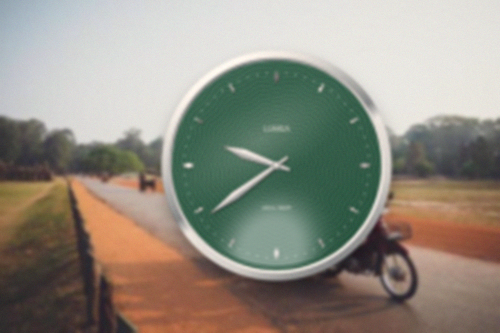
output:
9:39
